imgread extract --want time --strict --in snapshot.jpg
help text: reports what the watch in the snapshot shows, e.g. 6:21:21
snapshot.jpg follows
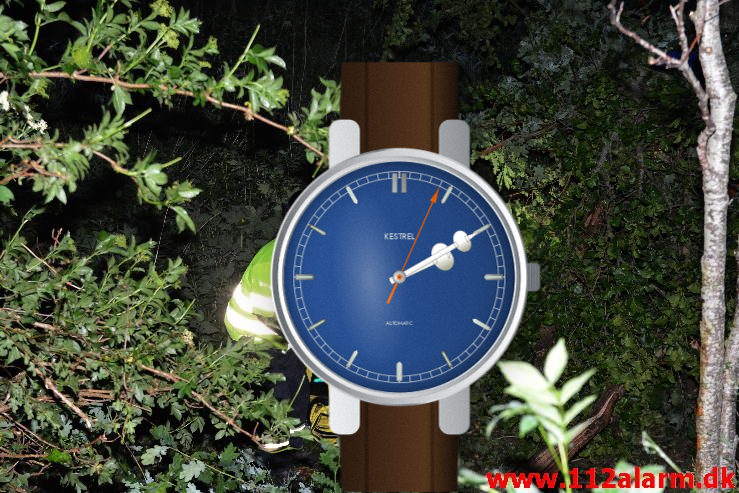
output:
2:10:04
